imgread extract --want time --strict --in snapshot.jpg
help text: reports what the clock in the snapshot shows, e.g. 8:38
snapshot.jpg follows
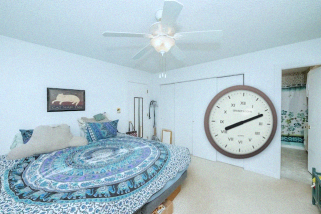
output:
8:11
